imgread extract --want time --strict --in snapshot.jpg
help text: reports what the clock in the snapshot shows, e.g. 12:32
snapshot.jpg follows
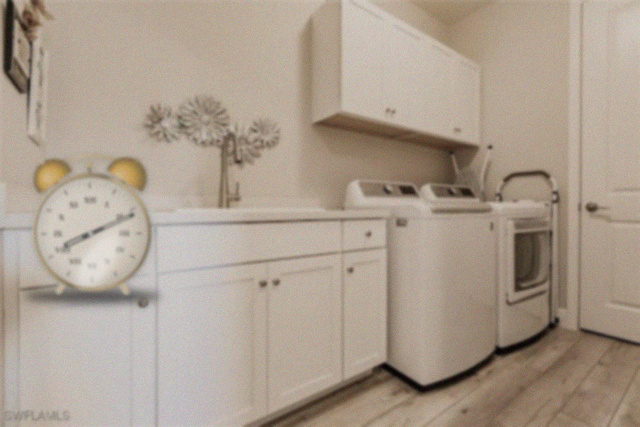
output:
8:11
